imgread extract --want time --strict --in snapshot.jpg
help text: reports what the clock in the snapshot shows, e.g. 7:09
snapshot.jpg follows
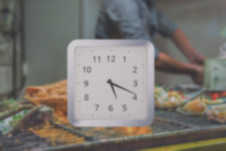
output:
5:19
